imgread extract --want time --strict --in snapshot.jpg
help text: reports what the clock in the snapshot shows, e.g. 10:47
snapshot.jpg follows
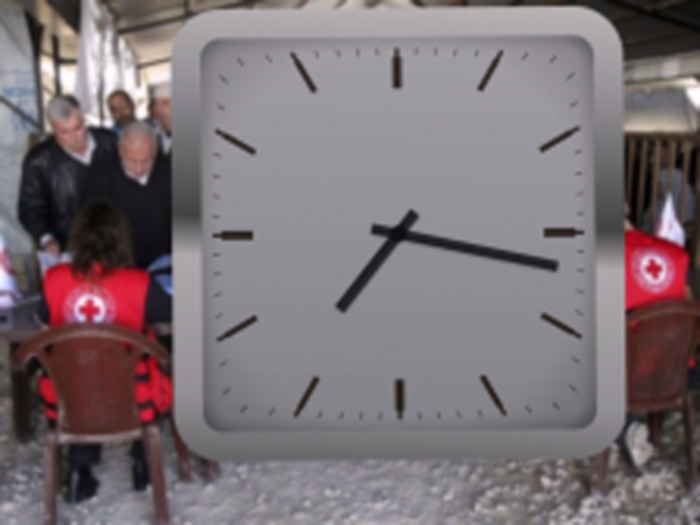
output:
7:17
